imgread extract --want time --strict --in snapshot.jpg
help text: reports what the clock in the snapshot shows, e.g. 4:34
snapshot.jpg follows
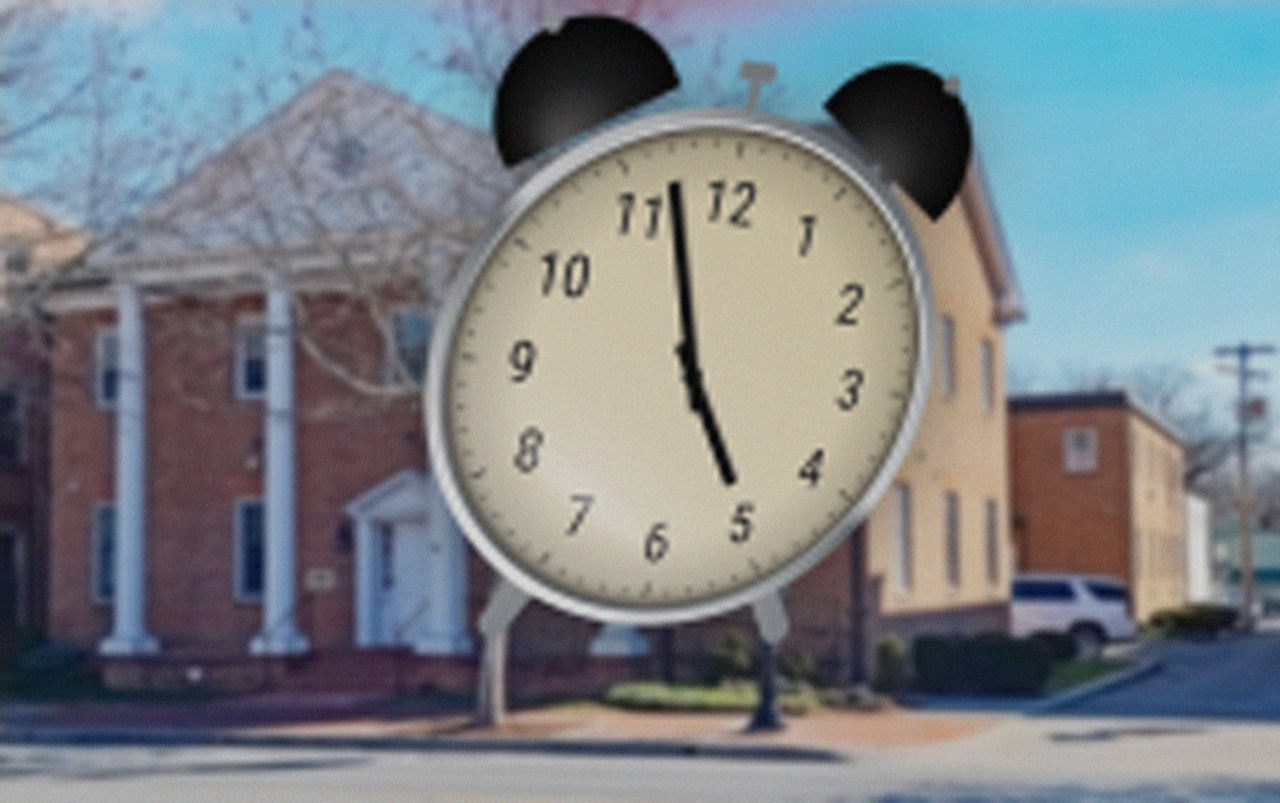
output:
4:57
